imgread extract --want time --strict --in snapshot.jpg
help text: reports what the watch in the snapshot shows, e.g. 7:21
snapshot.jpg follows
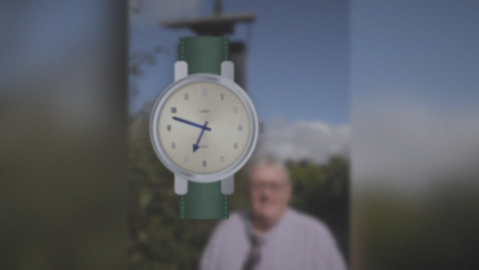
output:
6:48
